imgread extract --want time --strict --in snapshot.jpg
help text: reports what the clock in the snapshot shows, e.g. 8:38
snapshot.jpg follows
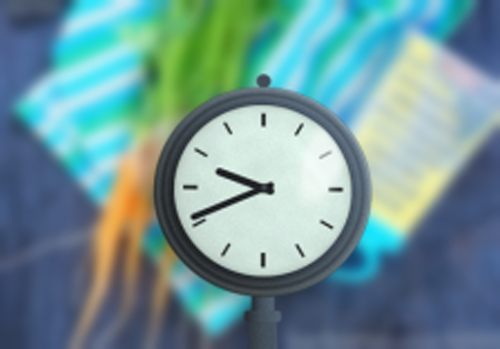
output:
9:41
